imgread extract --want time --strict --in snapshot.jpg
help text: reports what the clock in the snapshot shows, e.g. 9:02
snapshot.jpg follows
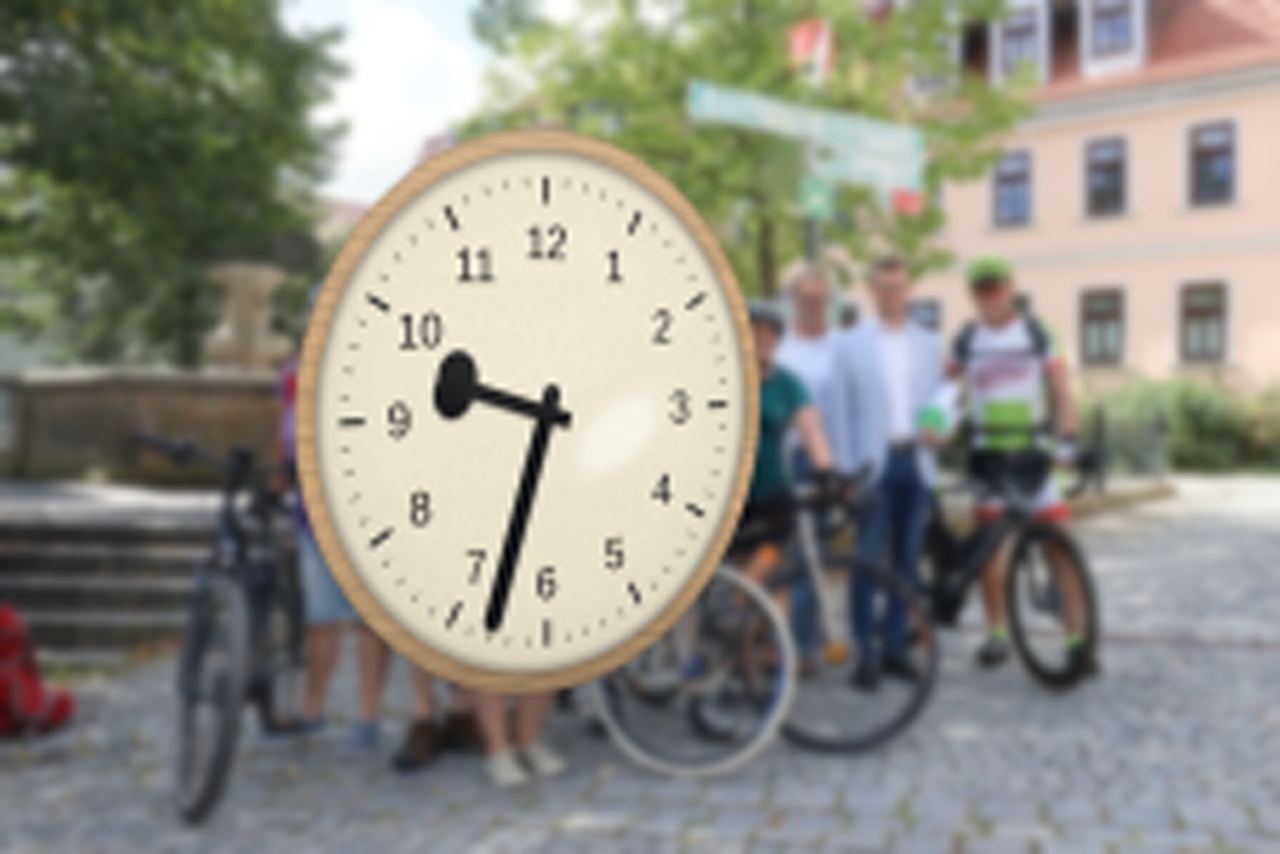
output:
9:33
